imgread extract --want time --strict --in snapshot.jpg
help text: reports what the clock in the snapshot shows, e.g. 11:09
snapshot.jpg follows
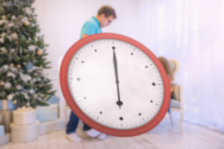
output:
6:00
